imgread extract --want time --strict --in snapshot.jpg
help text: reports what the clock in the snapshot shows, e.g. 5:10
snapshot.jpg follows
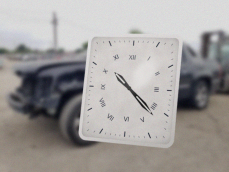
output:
10:22
